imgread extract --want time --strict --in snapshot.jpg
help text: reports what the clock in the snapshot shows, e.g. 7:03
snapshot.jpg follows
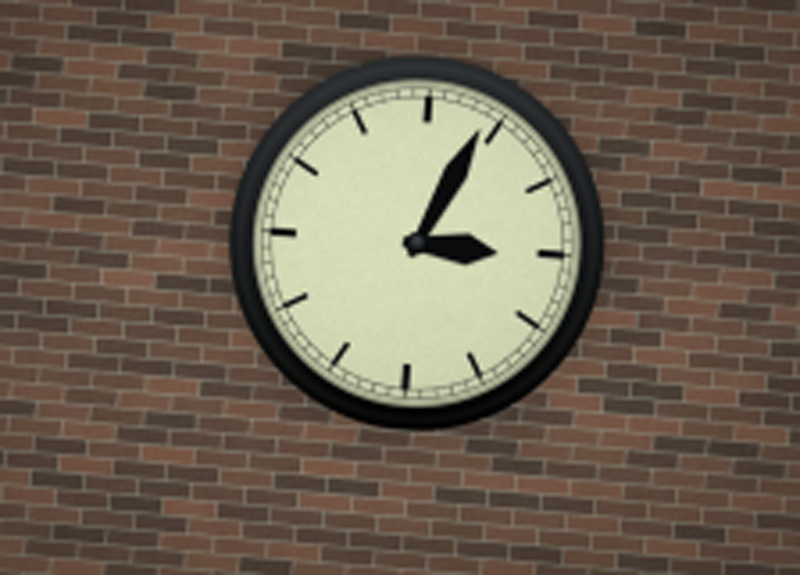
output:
3:04
